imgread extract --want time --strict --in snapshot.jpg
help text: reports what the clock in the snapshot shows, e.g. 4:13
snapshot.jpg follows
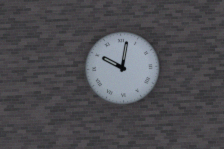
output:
10:02
